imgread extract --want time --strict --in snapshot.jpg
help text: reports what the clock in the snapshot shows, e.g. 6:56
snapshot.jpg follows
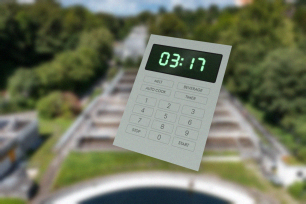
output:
3:17
